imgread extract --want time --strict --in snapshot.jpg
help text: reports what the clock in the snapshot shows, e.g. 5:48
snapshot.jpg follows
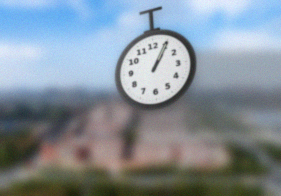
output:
1:05
